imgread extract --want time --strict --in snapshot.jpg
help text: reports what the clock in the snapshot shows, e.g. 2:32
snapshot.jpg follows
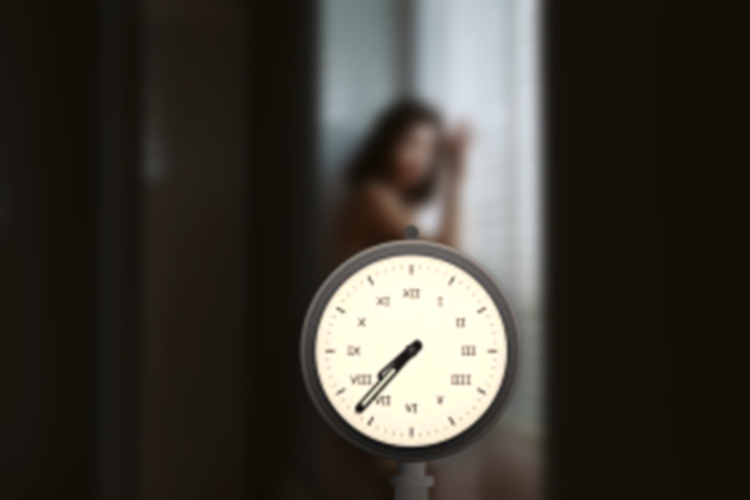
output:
7:37
